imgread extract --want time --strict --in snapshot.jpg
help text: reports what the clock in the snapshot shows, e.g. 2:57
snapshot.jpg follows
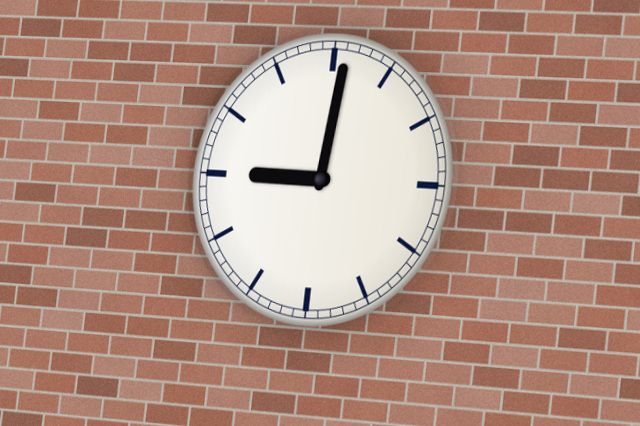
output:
9:01
